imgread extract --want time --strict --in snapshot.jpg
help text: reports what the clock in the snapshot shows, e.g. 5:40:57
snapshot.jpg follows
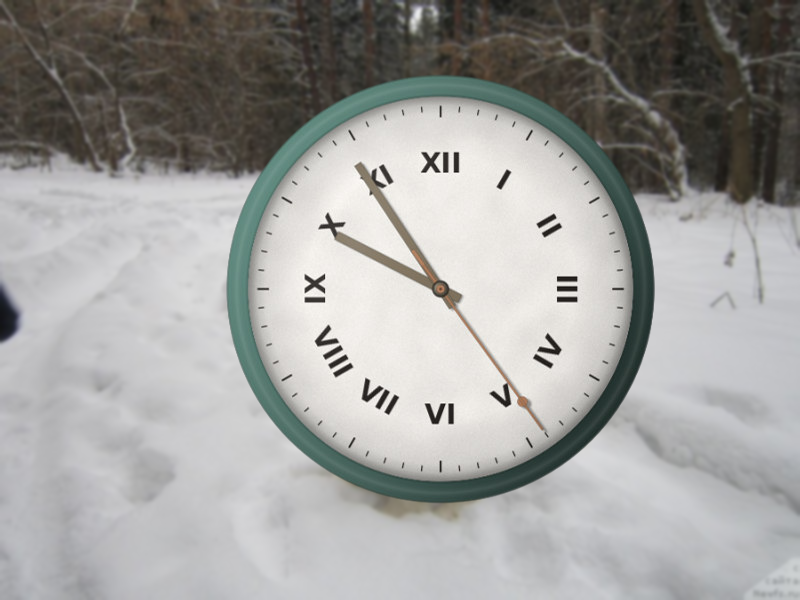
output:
9:54:24
